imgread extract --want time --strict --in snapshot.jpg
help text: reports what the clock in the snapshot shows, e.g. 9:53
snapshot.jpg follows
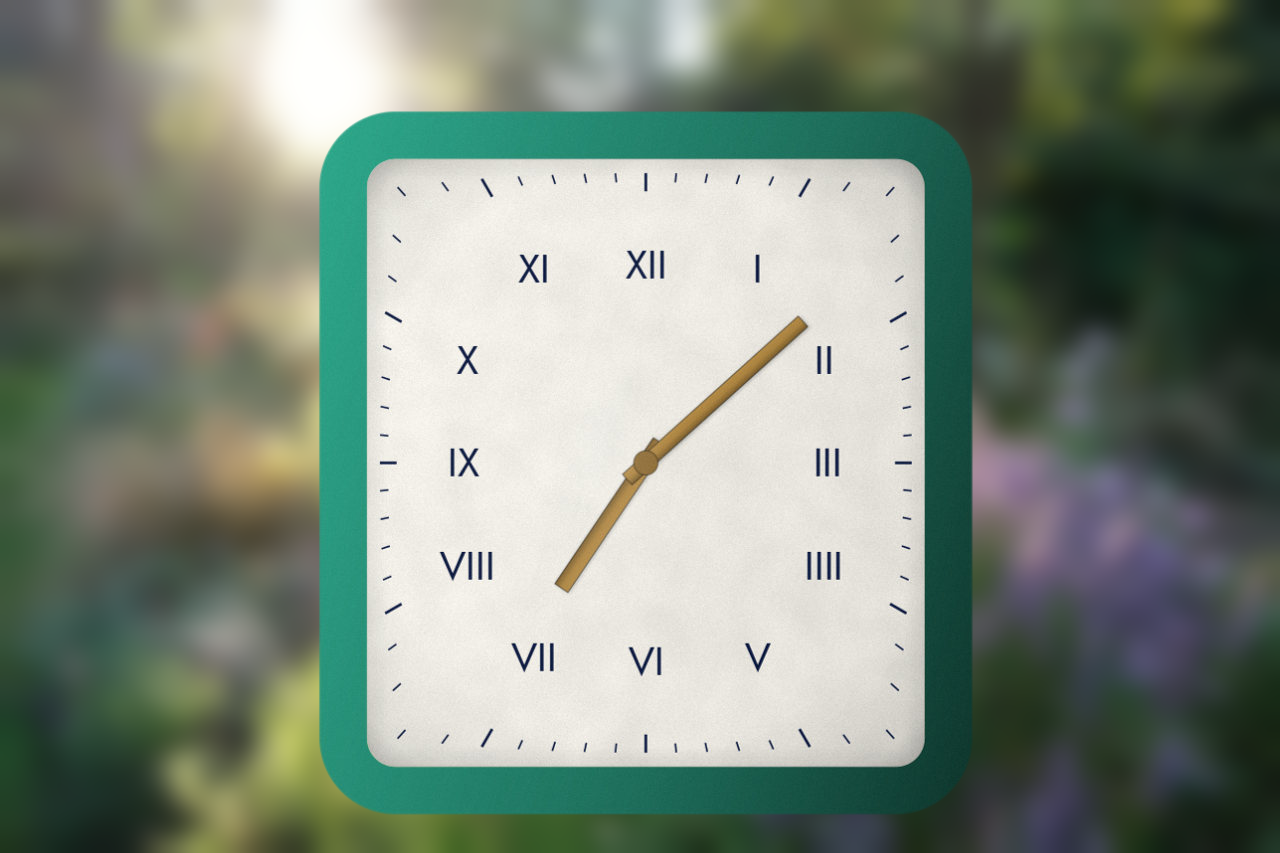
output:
7:08
